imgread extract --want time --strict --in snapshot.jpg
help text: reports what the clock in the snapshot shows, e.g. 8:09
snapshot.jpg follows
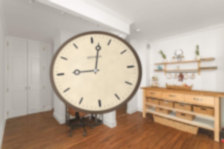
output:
9:02
